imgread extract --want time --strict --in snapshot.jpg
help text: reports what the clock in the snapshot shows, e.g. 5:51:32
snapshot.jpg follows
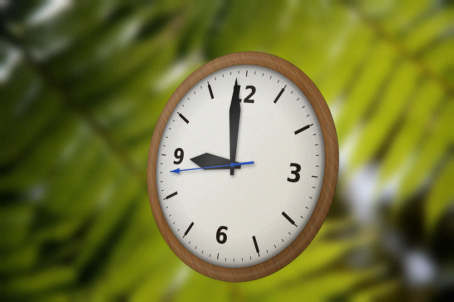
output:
8:58:43
